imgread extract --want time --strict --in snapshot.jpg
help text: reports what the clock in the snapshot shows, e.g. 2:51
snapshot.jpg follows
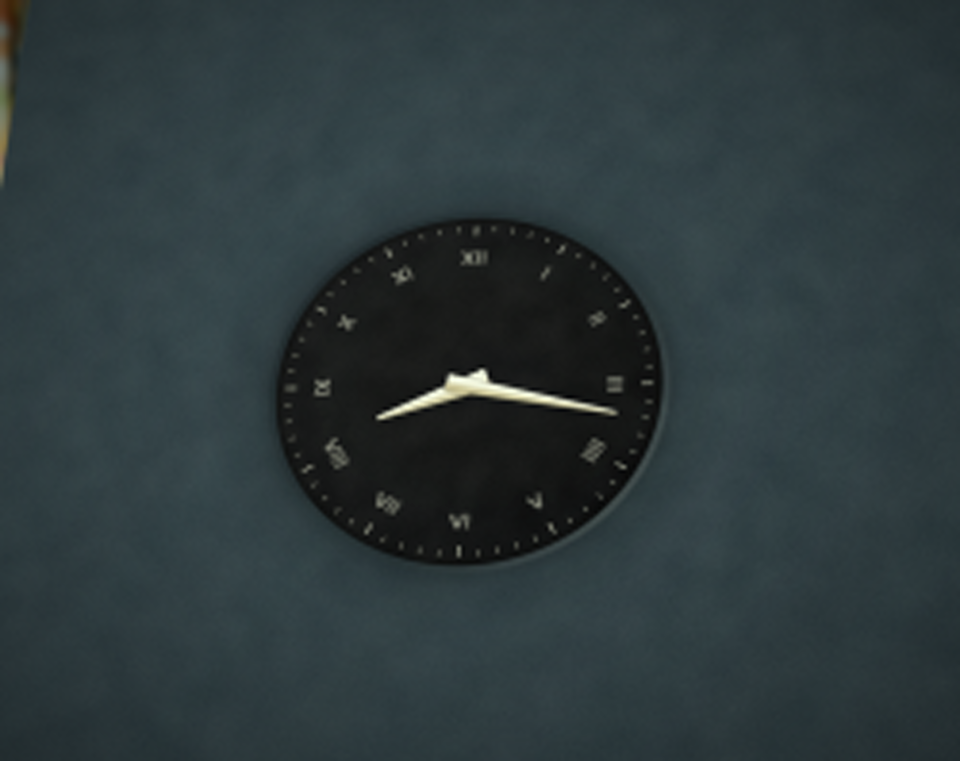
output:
8:17
